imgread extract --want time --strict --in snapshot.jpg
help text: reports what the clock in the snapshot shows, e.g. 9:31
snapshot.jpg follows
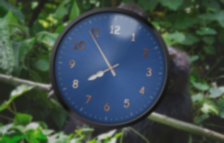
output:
7:54
